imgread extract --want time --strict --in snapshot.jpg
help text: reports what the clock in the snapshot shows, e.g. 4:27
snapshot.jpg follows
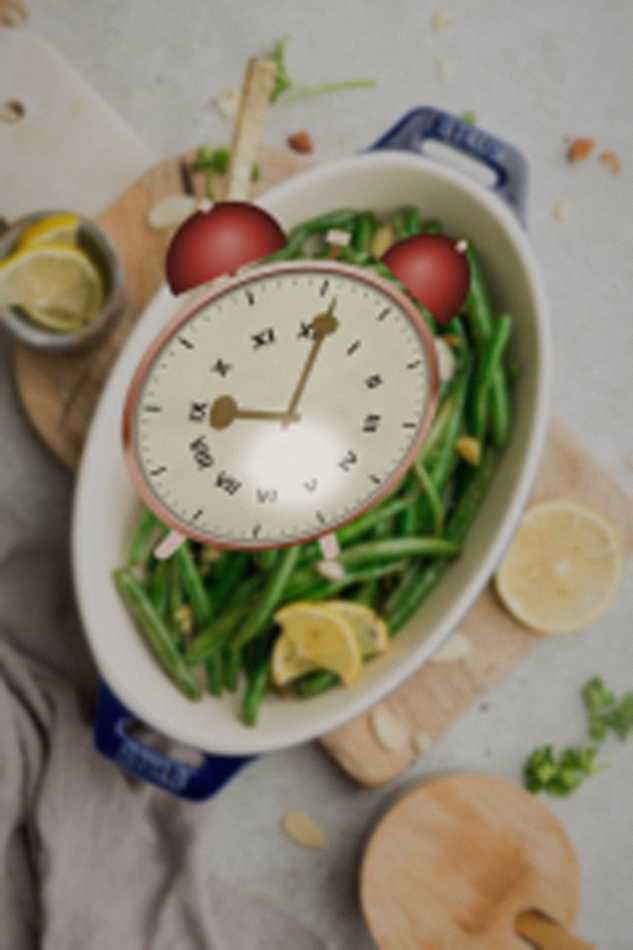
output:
9:01
